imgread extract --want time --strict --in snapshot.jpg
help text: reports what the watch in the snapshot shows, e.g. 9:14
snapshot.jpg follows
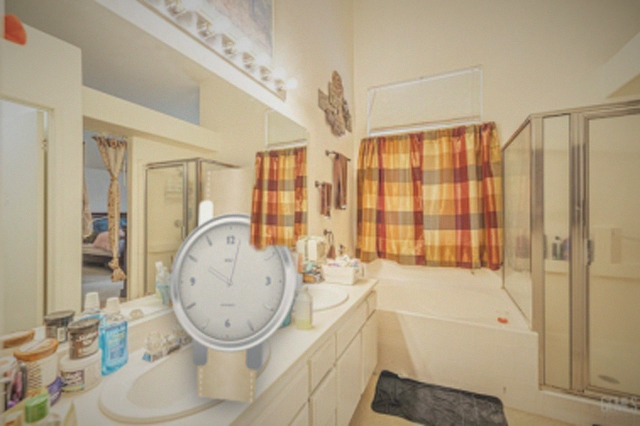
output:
10:02
